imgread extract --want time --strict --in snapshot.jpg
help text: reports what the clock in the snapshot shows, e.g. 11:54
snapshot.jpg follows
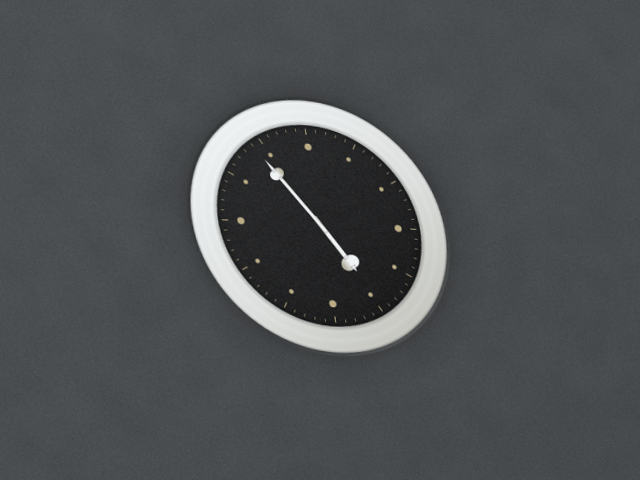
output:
4:54
